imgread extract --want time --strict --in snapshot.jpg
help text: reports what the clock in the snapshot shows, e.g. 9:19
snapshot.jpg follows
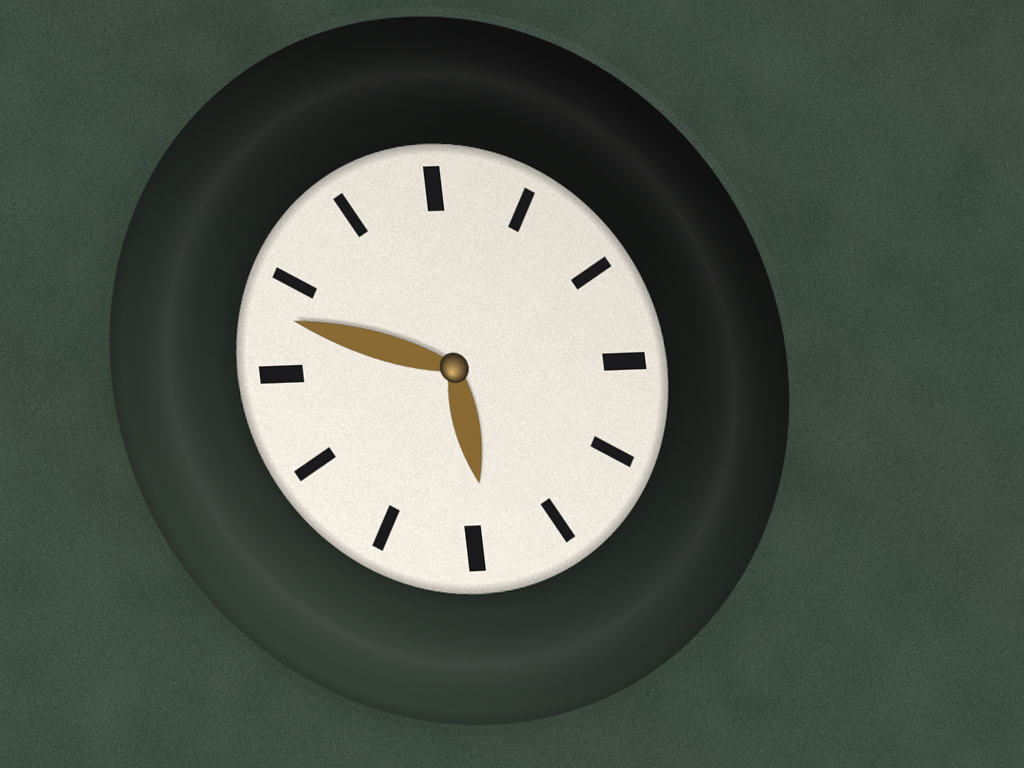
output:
5:48
